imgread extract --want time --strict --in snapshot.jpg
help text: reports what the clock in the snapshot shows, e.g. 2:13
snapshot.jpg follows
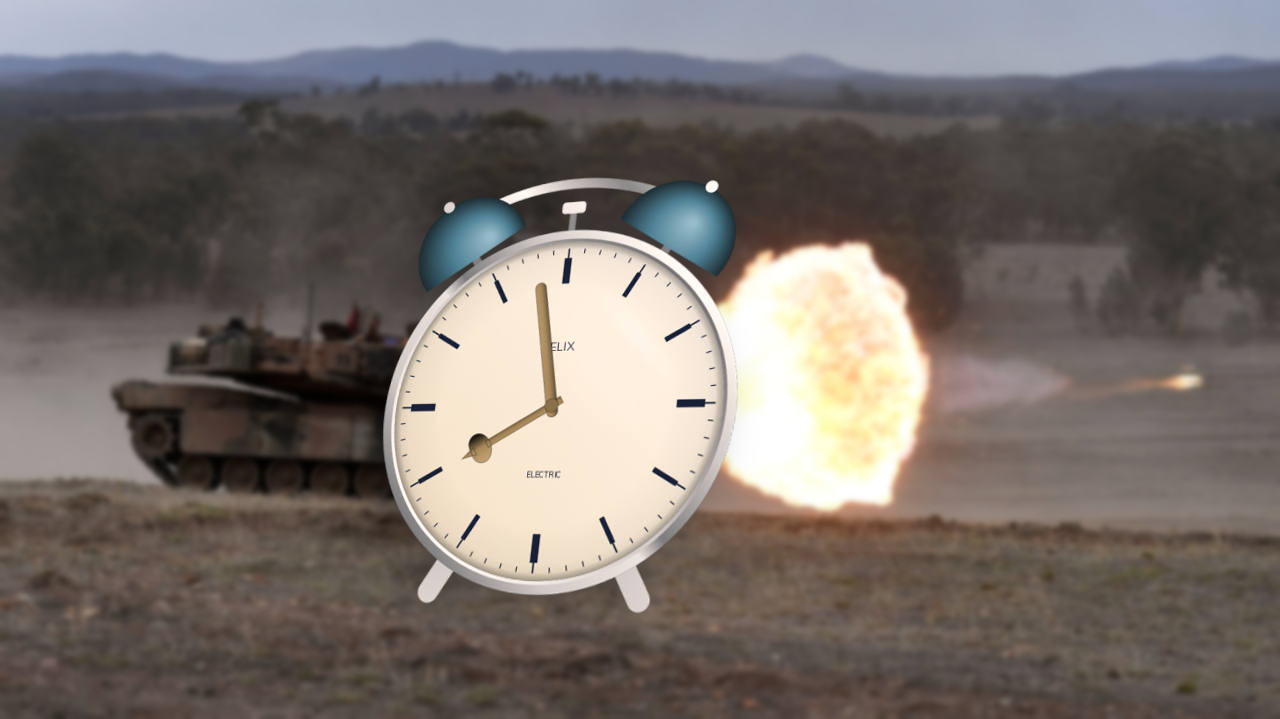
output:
7:58
